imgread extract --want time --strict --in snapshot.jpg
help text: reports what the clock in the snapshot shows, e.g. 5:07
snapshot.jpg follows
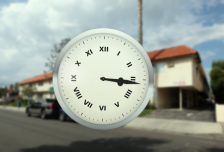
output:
3:16
